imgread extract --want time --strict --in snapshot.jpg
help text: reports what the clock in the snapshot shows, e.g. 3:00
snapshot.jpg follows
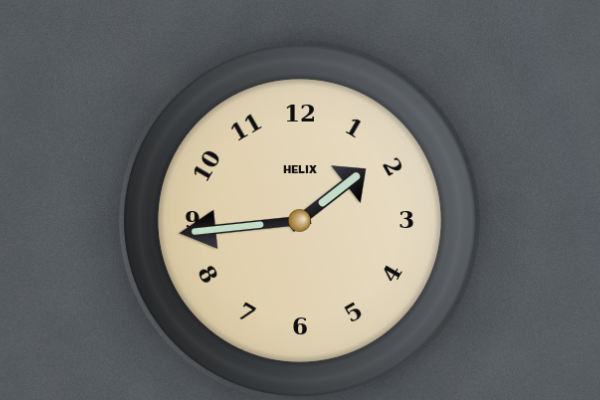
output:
1:44
